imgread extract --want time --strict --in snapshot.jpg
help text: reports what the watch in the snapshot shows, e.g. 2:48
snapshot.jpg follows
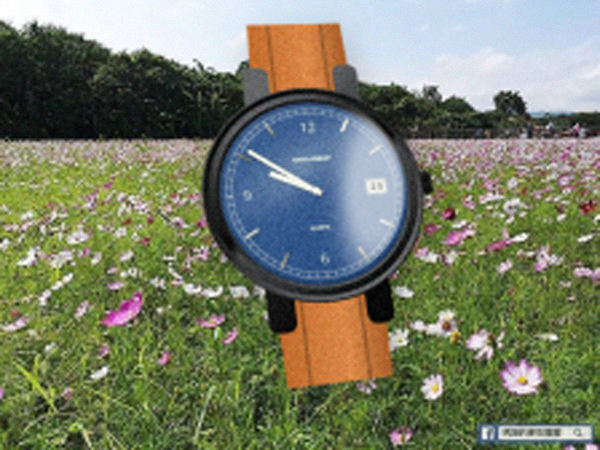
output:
9:51
